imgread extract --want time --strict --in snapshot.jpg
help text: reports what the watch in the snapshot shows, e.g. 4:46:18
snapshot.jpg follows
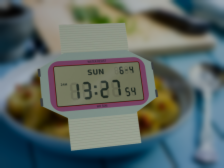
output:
13:27:54
